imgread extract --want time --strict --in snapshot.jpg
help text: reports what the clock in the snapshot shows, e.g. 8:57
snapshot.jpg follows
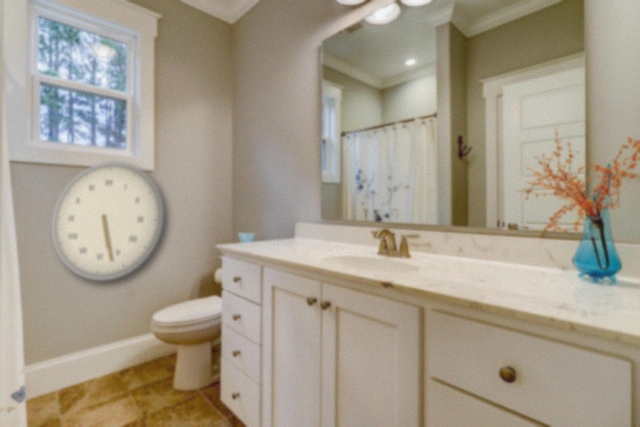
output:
5:27
